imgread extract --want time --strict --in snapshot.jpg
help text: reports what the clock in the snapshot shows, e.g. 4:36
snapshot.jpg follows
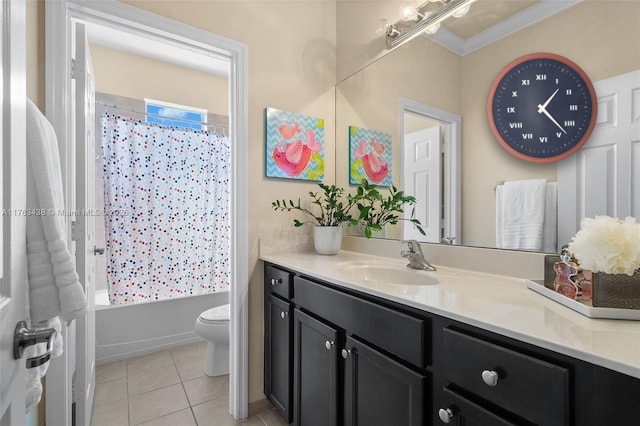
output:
1:23
